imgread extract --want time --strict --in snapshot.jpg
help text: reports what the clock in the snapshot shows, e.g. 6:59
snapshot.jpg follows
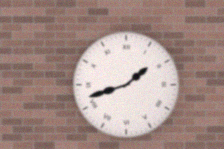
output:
1:42
